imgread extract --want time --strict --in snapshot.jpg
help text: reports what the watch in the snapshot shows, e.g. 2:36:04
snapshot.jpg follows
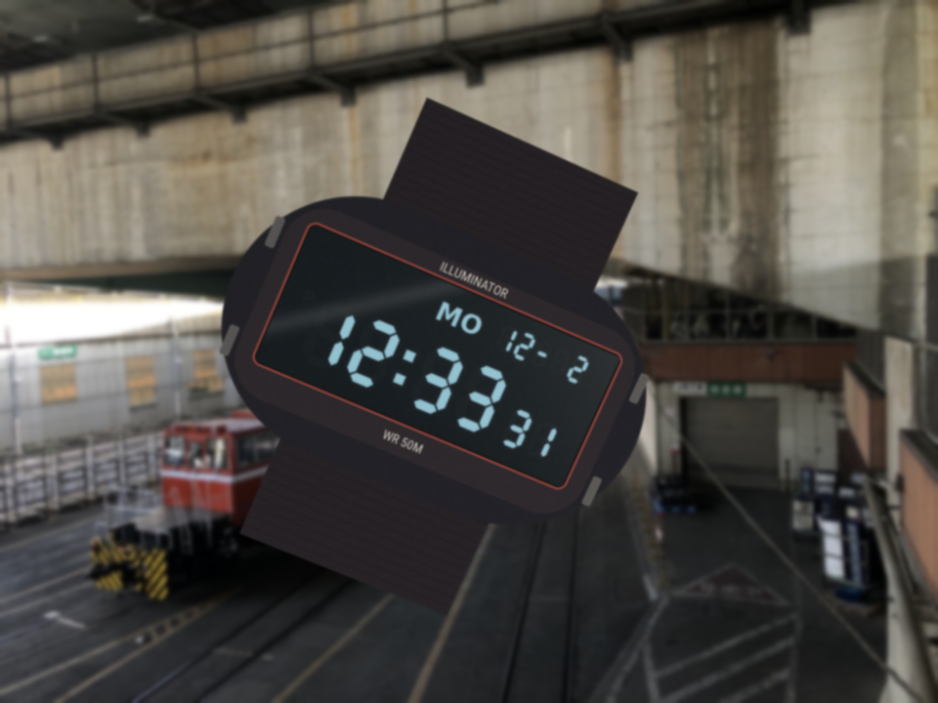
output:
12:33:31
